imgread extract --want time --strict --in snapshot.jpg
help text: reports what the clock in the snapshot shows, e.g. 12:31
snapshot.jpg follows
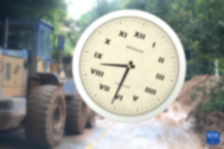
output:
8:31
